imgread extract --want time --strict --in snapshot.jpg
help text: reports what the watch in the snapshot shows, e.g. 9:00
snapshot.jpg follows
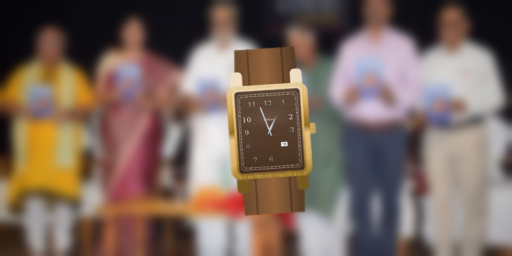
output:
12:57
